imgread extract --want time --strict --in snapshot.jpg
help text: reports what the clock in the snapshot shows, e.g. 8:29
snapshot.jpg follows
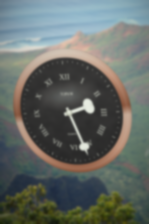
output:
2:27
